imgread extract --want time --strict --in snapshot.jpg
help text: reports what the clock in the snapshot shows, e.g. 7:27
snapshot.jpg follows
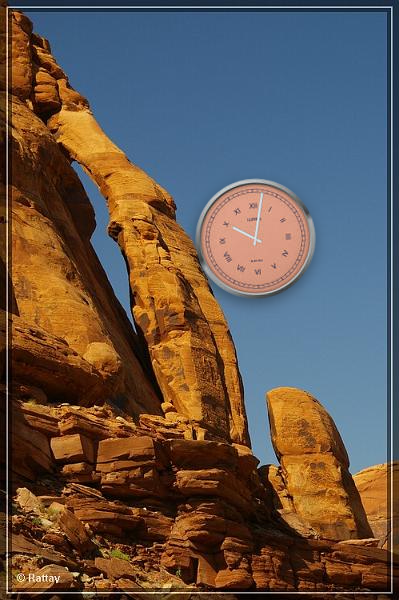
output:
10:02
